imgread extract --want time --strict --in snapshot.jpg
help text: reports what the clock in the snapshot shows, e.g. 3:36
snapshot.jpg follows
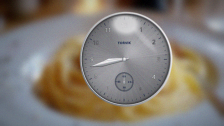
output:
8:43
